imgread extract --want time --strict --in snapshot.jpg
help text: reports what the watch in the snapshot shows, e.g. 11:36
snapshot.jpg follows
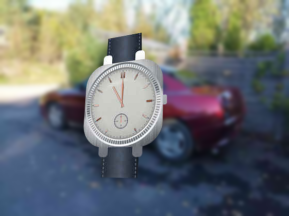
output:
11:00
